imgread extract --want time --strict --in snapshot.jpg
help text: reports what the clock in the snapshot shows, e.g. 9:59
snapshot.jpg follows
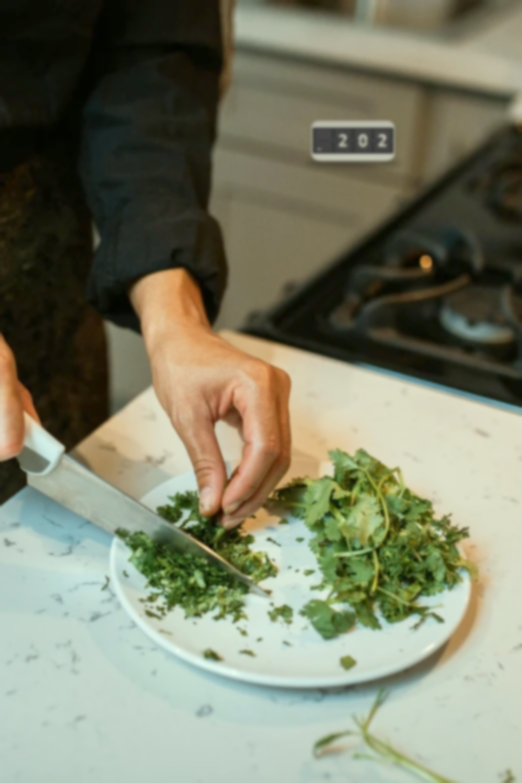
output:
2:02
